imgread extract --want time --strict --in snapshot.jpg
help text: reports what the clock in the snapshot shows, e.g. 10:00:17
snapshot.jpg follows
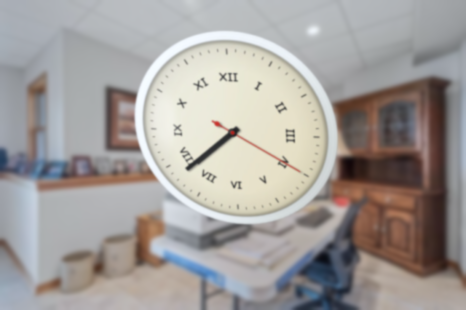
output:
7:38:20
